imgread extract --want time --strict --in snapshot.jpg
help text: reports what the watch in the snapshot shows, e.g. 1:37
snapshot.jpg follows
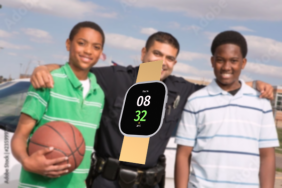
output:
8:32
